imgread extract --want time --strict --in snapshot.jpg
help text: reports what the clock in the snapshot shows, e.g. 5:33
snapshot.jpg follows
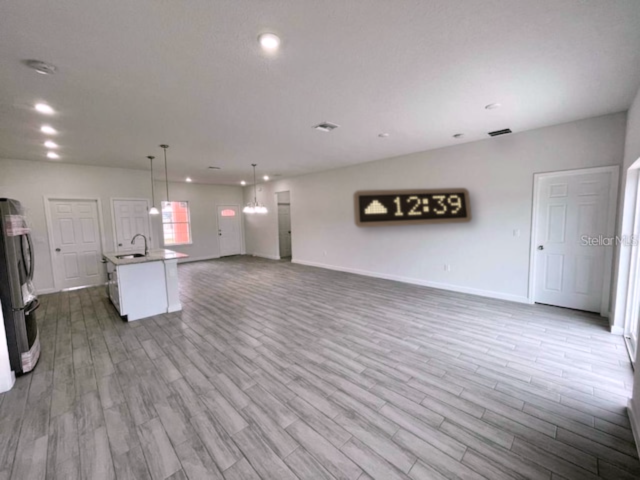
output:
12:39
